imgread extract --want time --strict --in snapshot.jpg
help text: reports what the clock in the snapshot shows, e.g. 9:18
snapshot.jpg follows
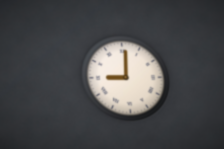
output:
9:01
